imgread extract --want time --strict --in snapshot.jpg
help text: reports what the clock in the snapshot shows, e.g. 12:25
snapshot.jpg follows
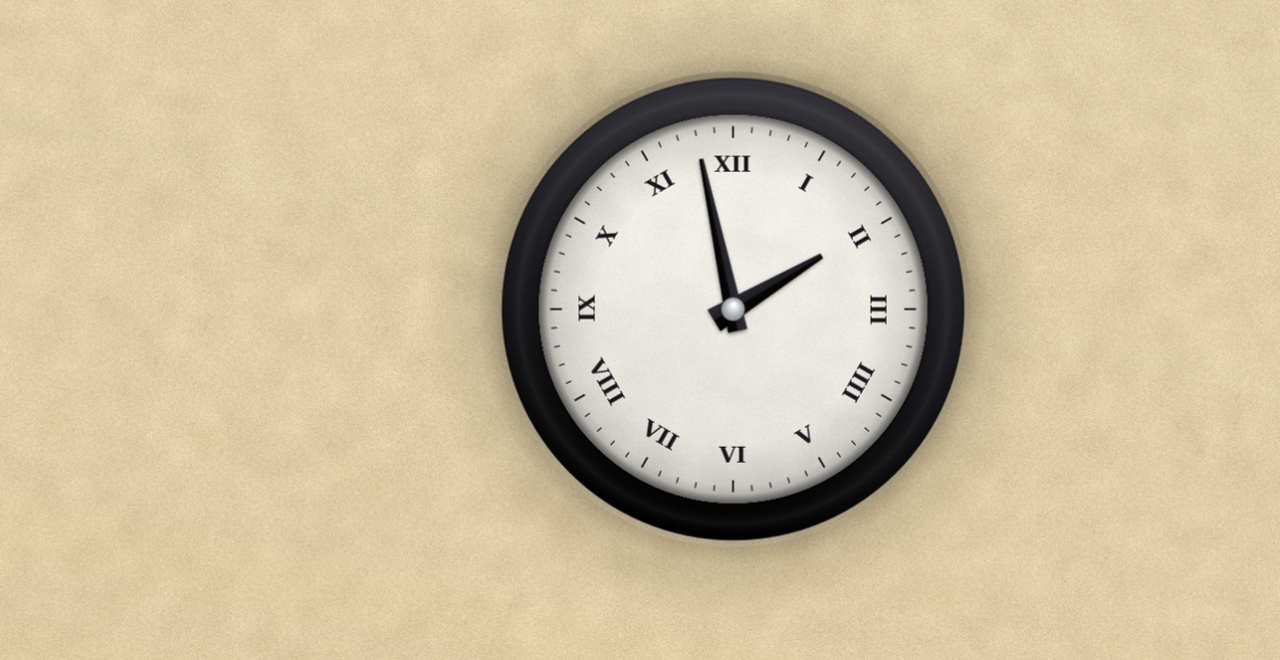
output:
1:58
